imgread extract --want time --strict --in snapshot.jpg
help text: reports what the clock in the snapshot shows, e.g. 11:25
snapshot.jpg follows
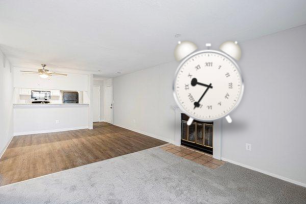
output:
9:36
